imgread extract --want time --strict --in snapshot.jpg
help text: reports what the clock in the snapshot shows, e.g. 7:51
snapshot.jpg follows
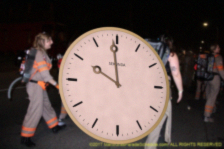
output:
9:59
